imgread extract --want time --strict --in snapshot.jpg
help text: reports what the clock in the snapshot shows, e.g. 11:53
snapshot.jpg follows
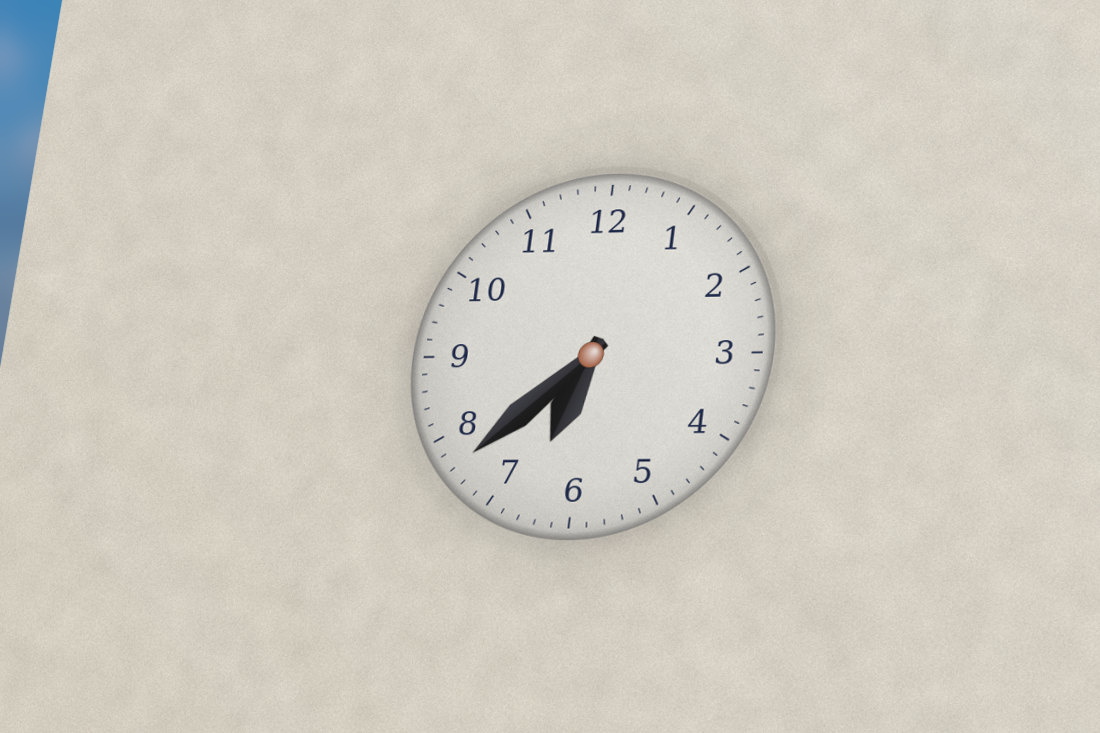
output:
6:38
